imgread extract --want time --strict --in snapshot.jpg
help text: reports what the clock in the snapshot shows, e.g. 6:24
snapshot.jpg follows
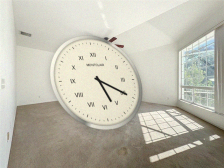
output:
5:20
